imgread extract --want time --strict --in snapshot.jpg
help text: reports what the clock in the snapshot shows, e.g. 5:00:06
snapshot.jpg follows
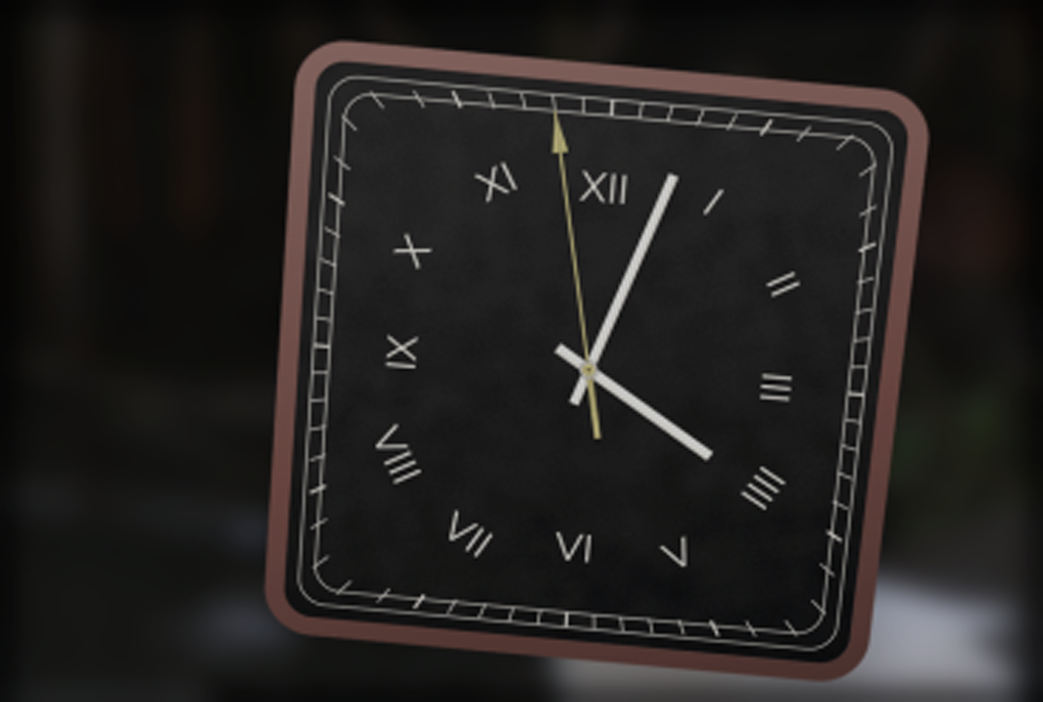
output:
4:02:58
